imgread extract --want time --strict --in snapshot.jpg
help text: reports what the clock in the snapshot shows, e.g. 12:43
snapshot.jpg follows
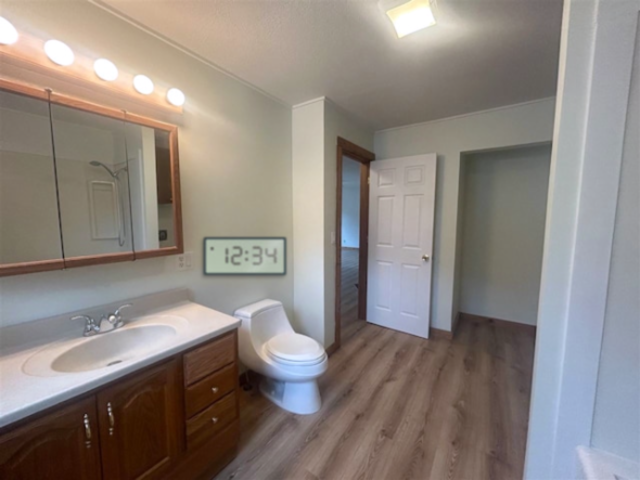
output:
12:34
